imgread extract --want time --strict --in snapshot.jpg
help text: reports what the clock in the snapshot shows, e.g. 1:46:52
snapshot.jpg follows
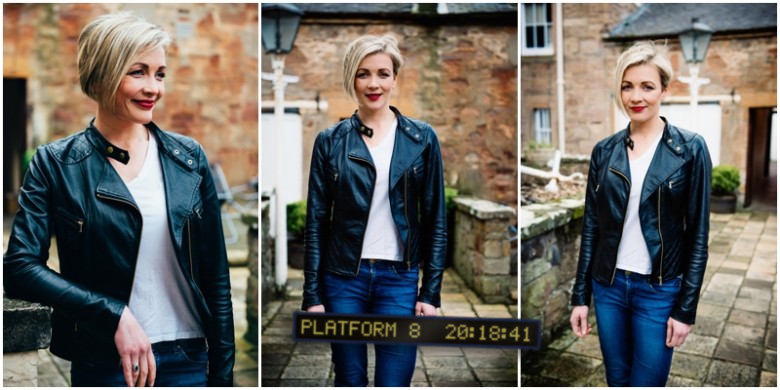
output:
20:18:41
